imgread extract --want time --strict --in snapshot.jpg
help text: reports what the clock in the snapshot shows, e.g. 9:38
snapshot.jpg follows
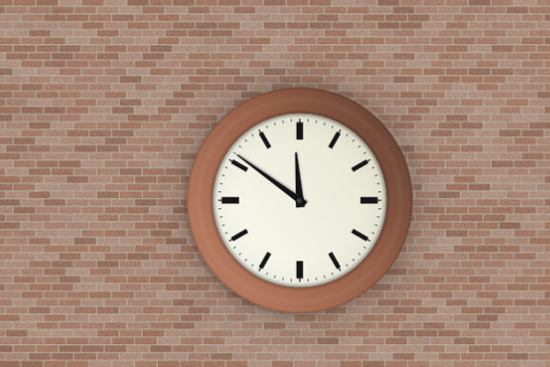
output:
11:51
